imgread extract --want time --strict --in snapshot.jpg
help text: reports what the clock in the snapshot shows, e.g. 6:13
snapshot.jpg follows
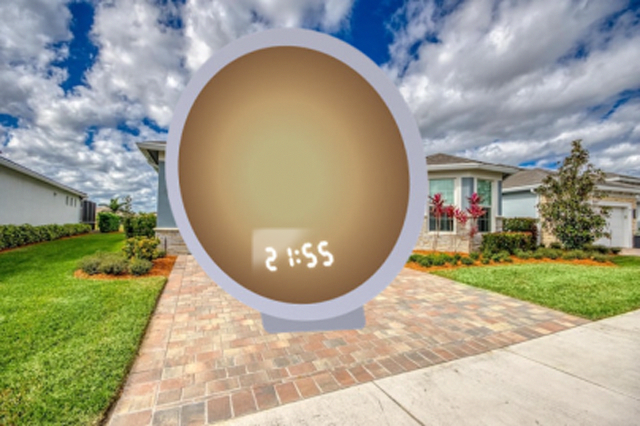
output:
21:55
